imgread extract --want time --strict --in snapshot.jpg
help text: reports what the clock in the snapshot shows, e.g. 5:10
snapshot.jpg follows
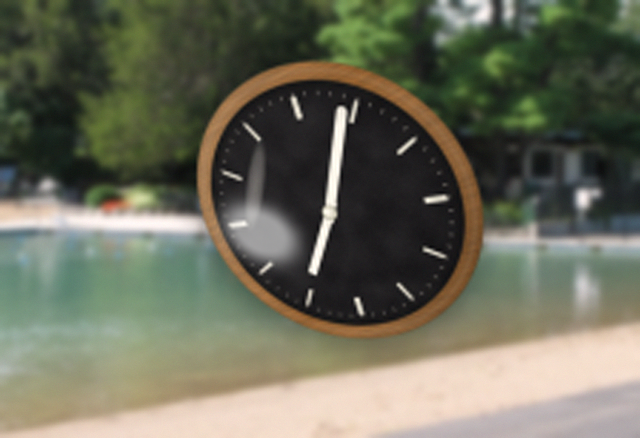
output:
7:04
